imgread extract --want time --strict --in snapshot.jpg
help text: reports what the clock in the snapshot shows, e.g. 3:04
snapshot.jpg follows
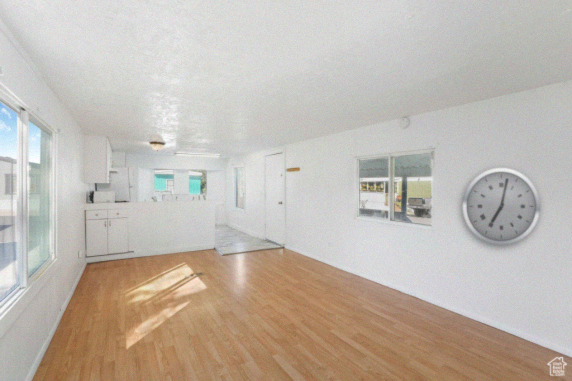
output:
7:02
